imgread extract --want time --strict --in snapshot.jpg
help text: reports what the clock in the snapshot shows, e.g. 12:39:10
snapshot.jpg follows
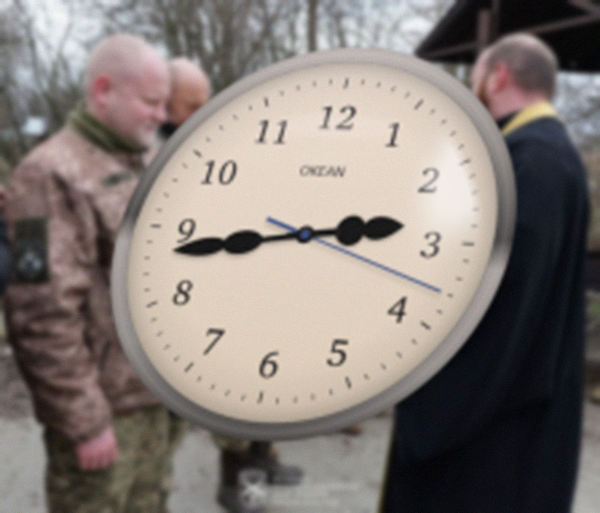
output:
2:43:18
